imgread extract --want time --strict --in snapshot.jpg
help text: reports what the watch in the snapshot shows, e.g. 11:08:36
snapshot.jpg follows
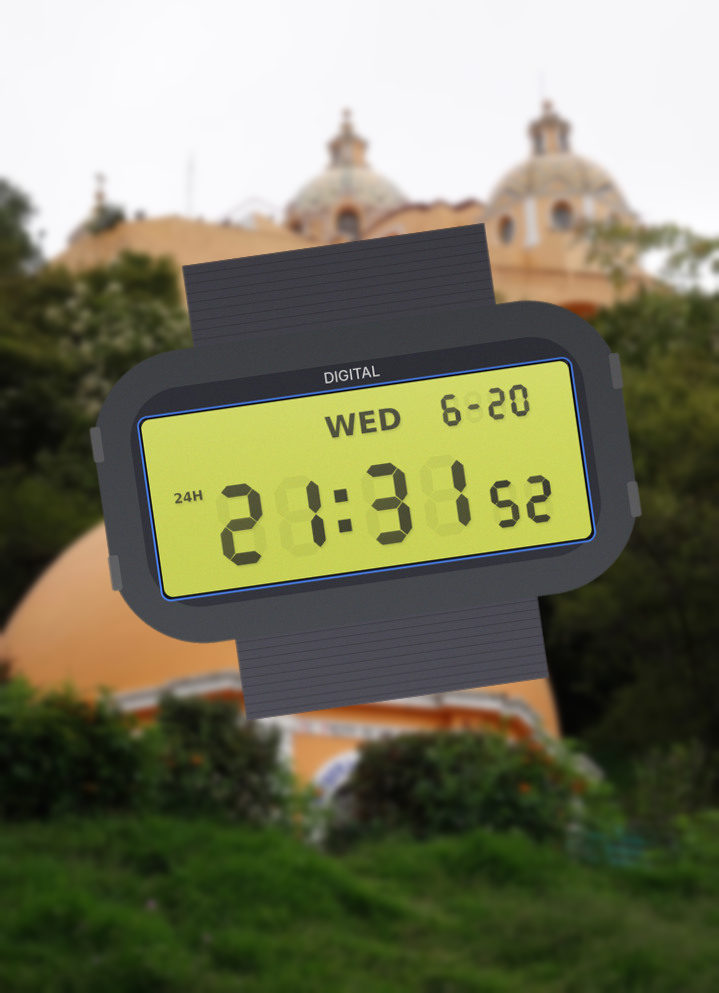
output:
21:31:52
